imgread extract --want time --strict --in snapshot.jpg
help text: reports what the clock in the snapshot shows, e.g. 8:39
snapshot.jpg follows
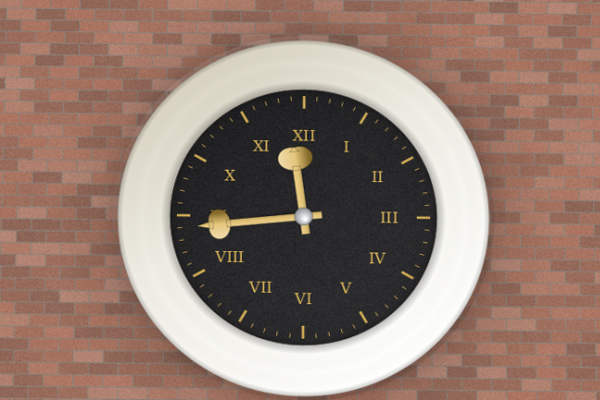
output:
11:44
